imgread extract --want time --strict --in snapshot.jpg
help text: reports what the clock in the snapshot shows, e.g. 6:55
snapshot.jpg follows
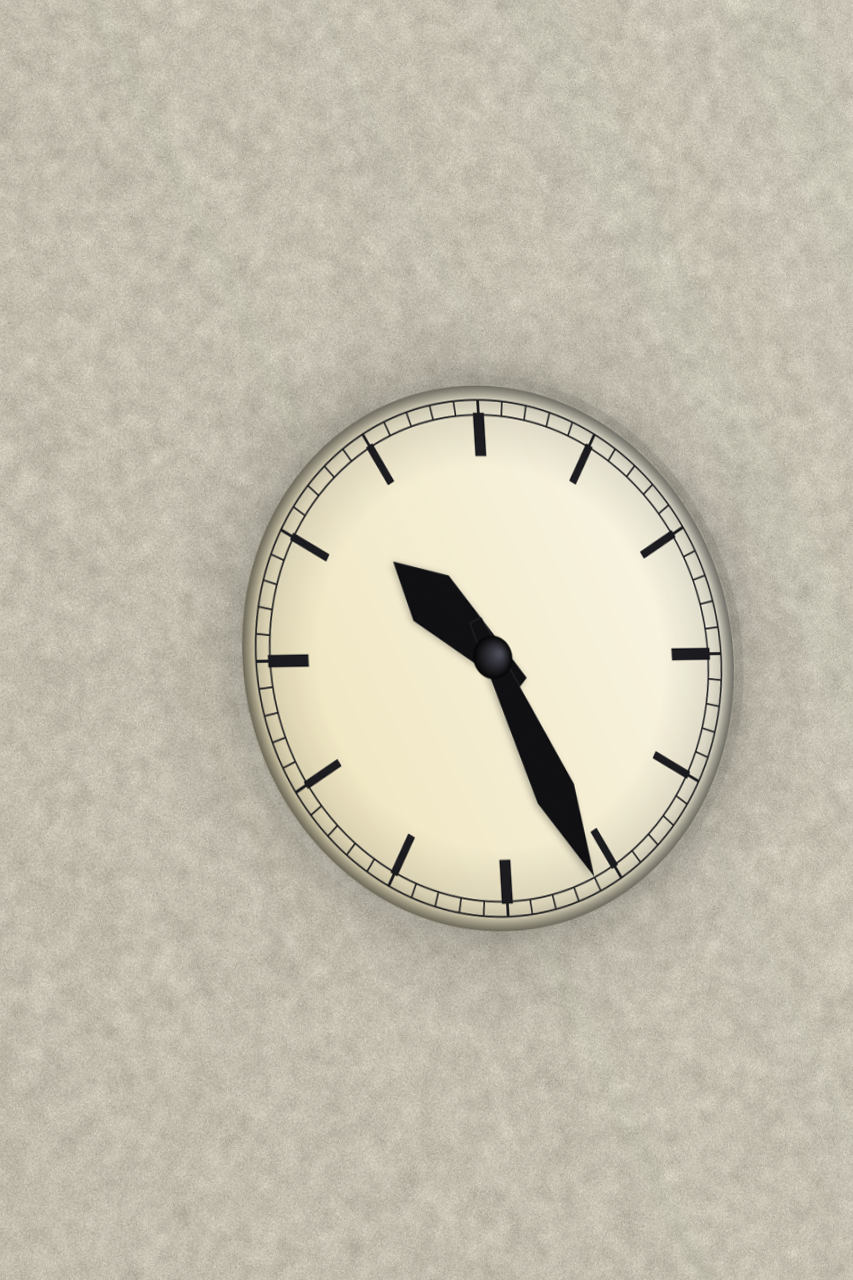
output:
10:26
